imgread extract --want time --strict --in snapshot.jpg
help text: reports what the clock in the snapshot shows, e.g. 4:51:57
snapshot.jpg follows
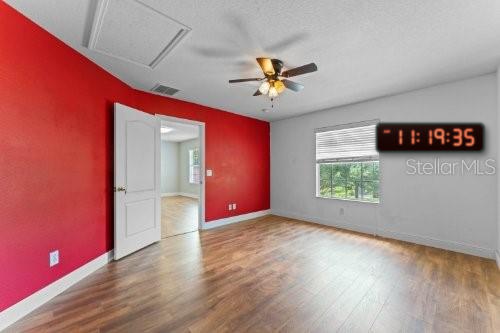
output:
11:19:35
